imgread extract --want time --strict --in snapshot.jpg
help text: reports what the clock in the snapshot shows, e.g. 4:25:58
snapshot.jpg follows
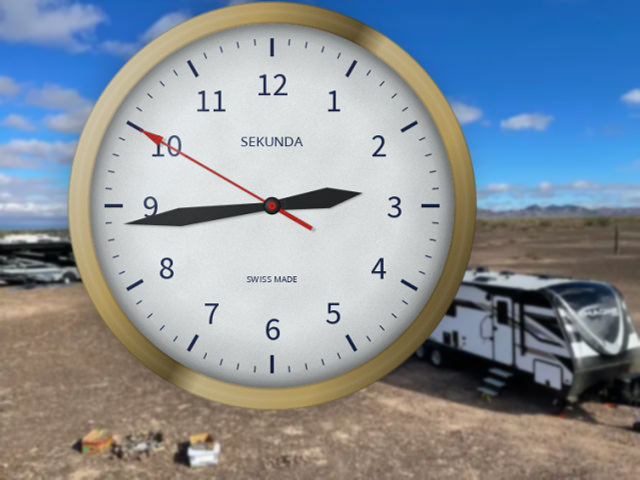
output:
2:43:50
